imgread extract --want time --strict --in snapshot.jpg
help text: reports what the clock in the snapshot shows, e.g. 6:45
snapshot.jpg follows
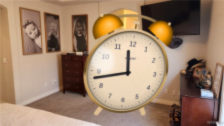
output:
11:43
